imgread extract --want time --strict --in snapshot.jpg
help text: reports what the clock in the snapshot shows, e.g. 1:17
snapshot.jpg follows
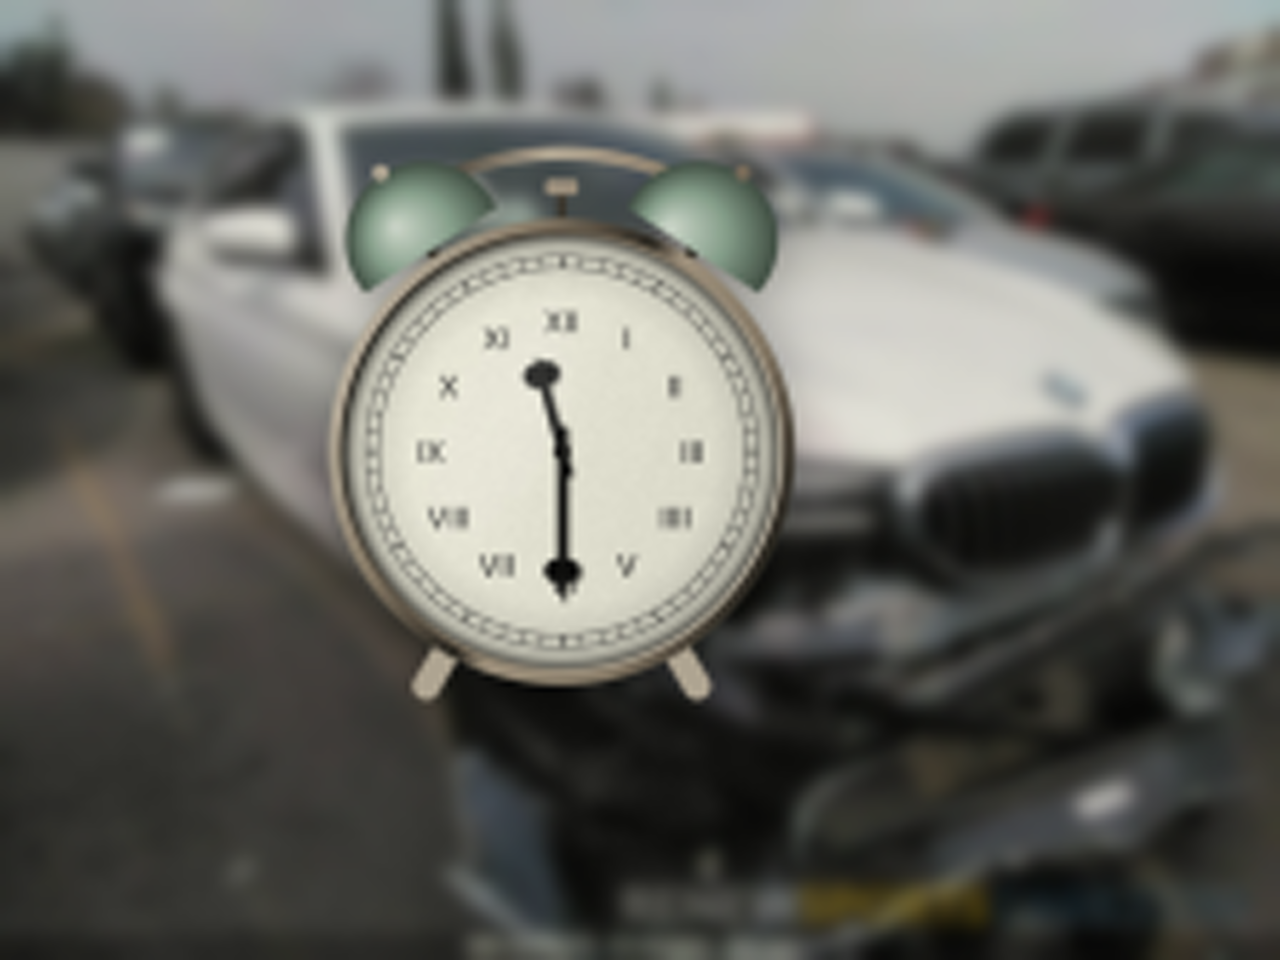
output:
11:30
